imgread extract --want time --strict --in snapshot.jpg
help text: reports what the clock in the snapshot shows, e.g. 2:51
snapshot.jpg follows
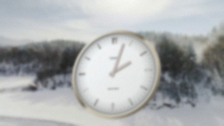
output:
2:03
